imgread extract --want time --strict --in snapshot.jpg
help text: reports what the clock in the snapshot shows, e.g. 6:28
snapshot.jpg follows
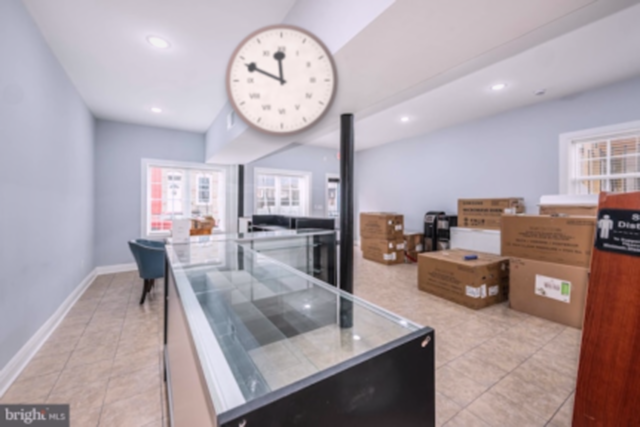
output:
11:49
